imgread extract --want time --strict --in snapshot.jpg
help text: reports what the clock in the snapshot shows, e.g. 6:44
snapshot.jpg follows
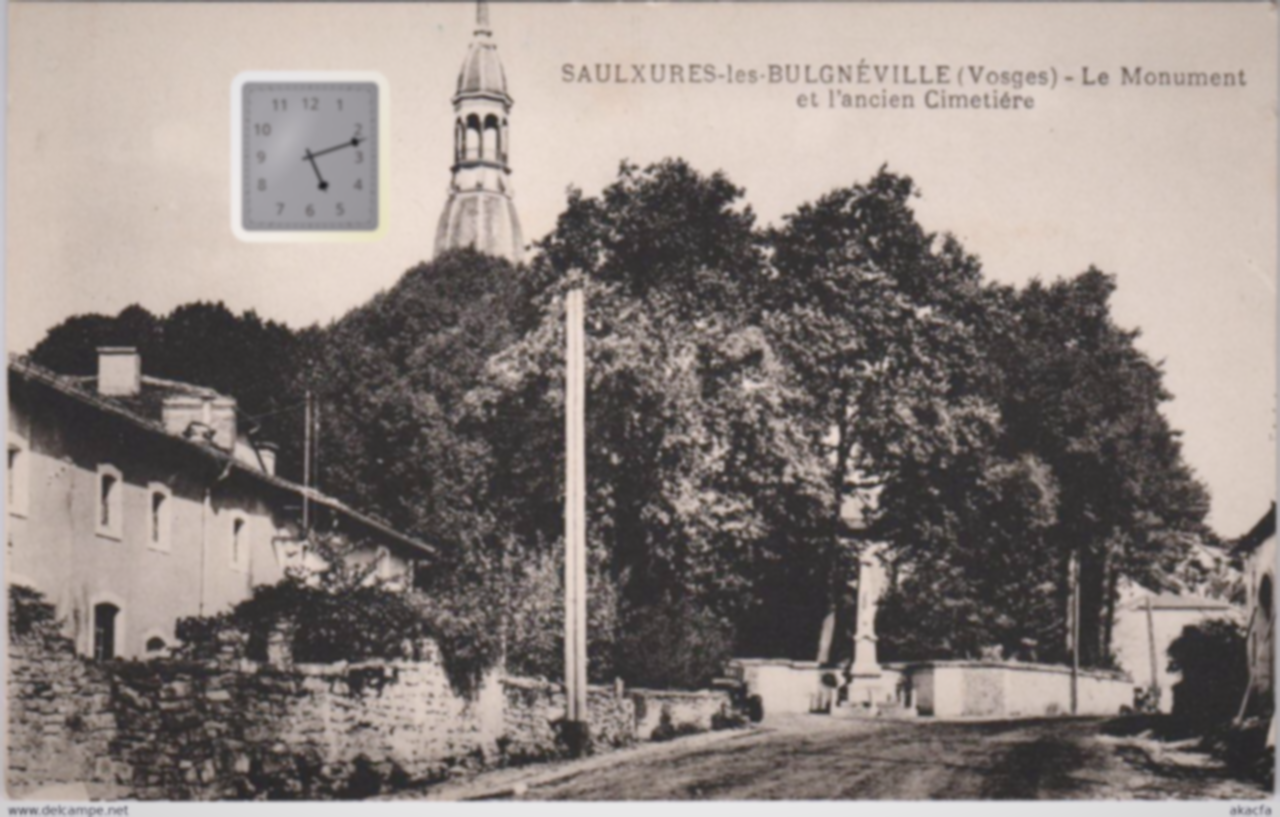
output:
5:12
